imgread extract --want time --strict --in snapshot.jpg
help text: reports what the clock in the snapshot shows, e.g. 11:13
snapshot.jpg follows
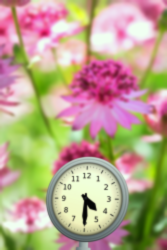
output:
4:30
